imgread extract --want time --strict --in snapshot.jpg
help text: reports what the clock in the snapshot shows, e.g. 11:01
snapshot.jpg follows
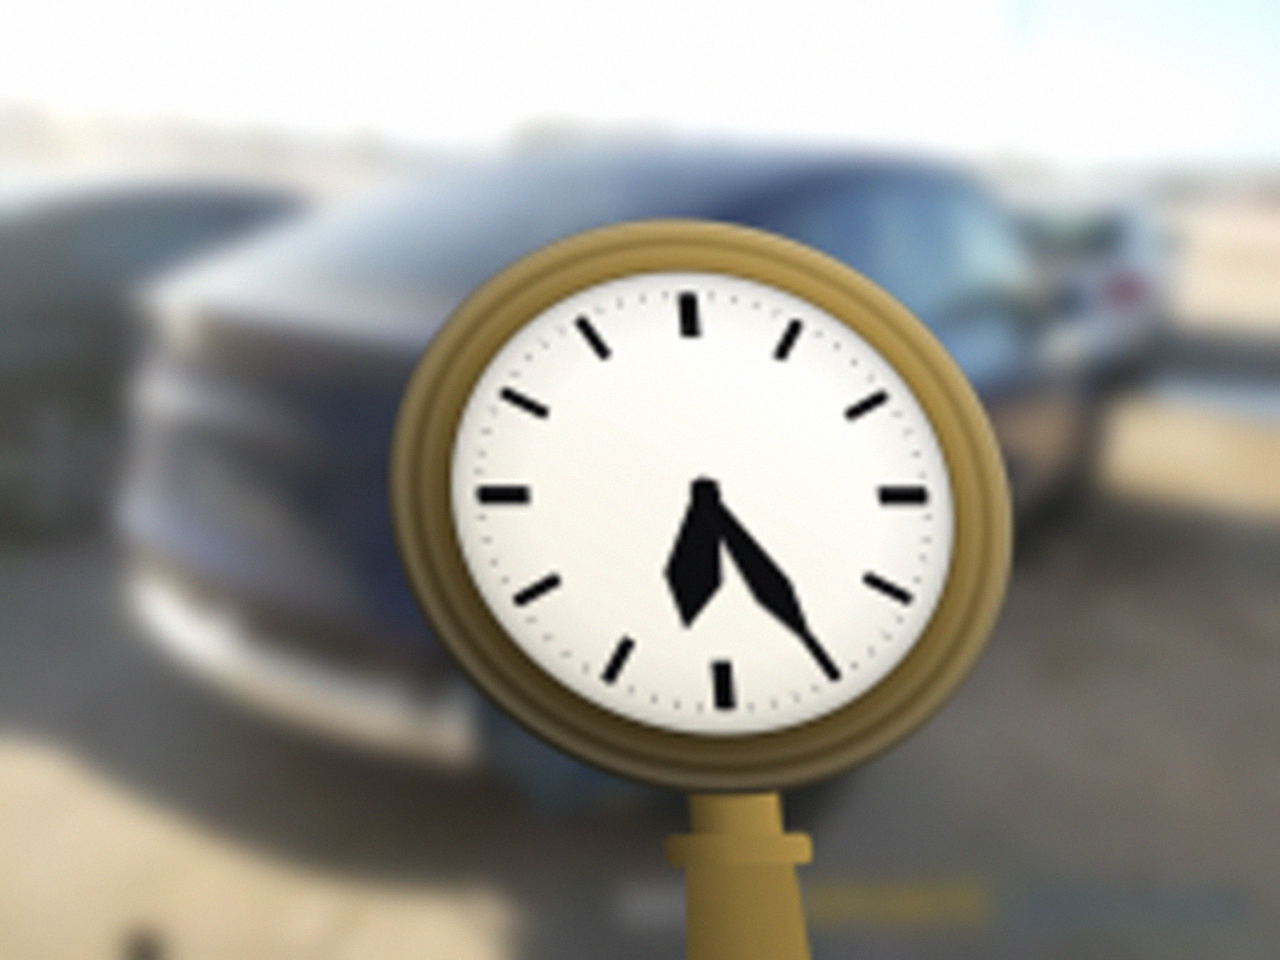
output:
6:25
